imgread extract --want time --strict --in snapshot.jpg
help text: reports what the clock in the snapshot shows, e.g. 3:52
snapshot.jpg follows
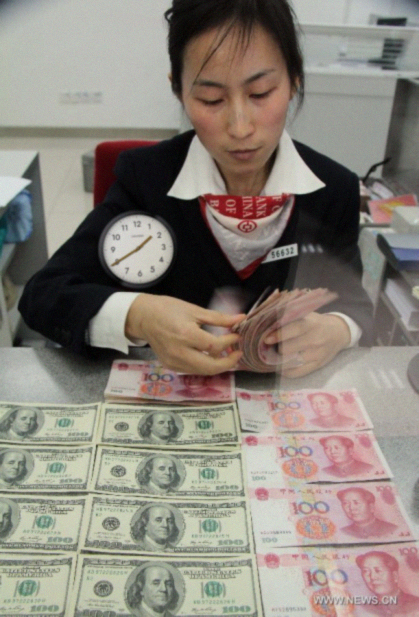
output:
1:40
